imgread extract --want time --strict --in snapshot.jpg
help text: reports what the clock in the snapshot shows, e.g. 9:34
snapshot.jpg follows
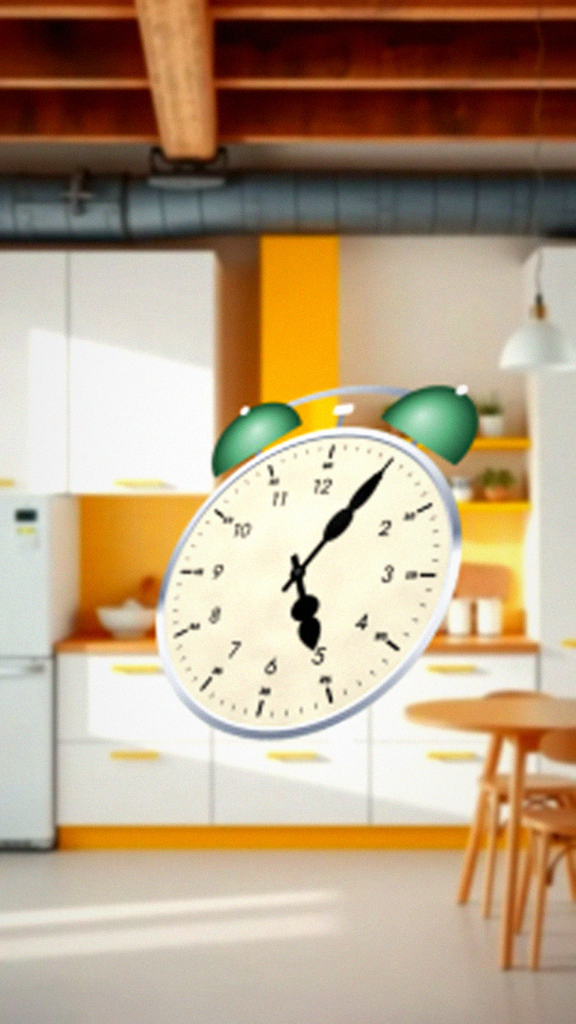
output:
5:05
